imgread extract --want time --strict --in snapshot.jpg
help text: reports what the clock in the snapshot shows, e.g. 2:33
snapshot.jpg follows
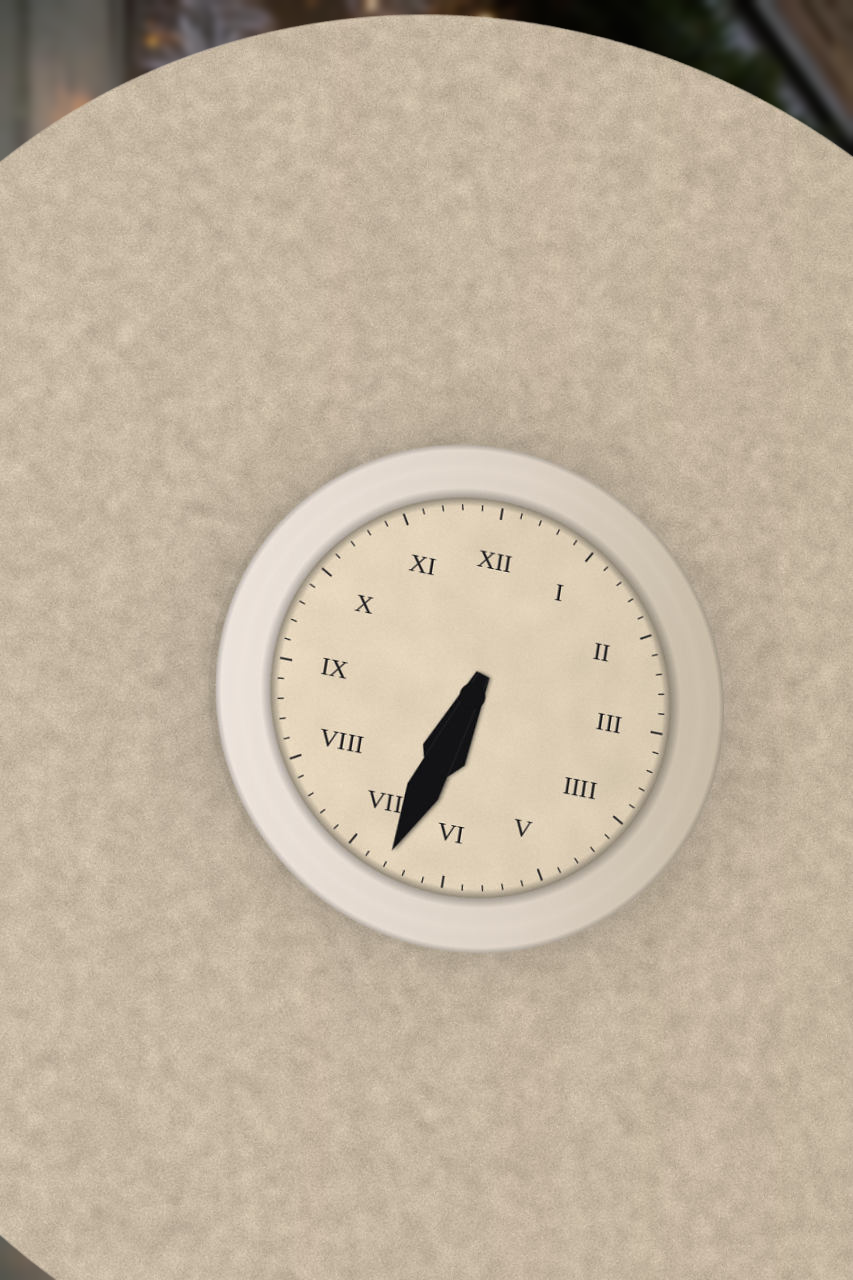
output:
6:33
